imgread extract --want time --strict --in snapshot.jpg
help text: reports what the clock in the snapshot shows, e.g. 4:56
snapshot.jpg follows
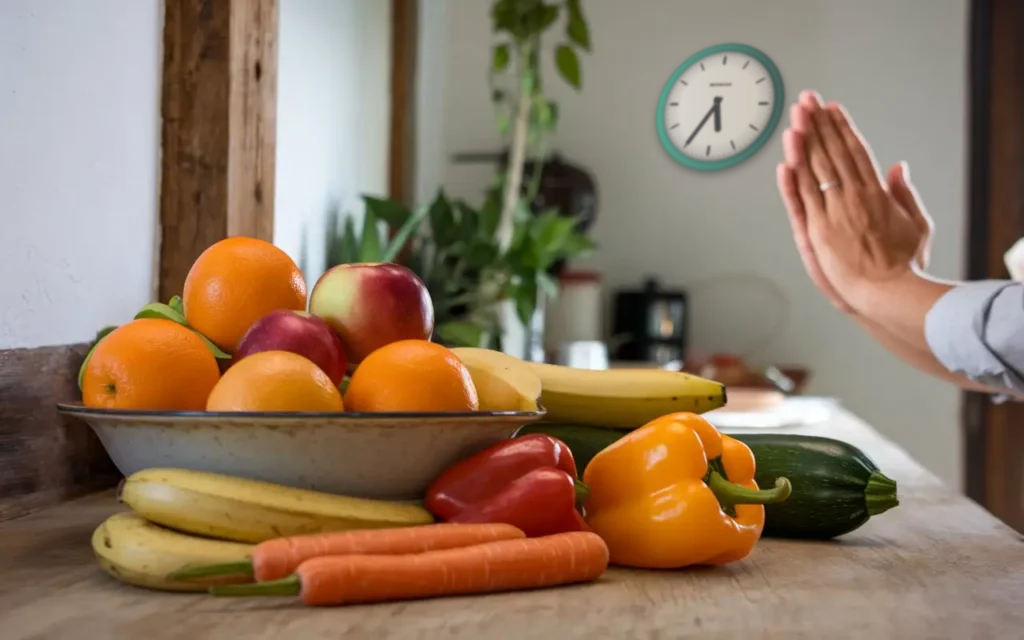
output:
5:35
